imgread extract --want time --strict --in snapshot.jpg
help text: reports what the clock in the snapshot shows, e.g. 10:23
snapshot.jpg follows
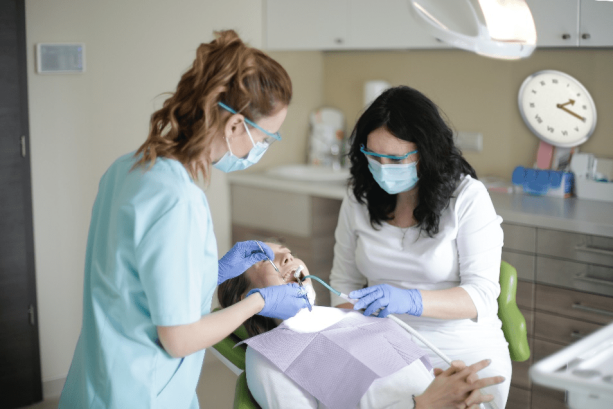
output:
2:20
